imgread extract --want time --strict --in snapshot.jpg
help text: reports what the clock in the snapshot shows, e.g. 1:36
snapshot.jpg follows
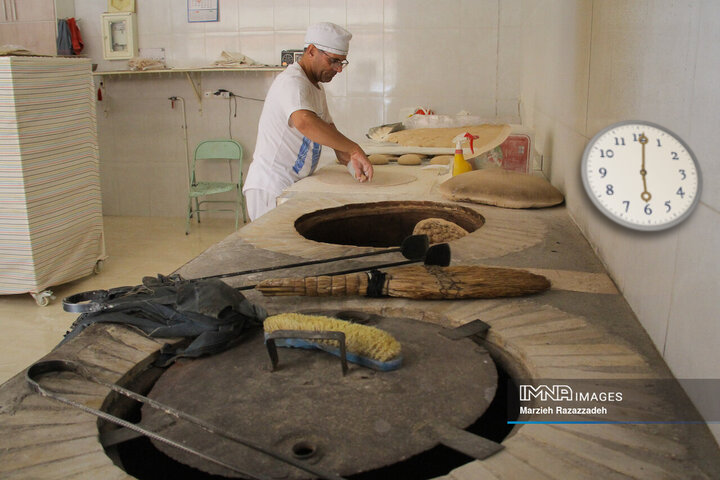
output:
6:01
